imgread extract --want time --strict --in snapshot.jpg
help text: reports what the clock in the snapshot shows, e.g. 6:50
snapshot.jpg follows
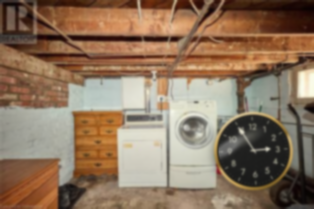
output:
2:55
